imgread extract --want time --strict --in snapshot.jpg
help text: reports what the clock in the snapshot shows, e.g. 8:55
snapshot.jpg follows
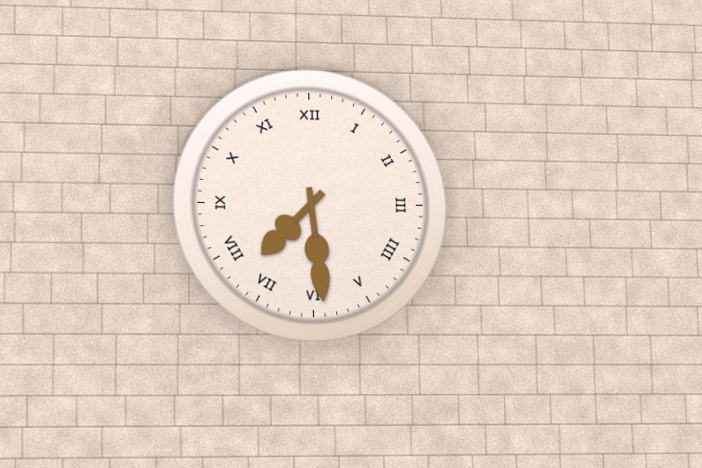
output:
7:29
